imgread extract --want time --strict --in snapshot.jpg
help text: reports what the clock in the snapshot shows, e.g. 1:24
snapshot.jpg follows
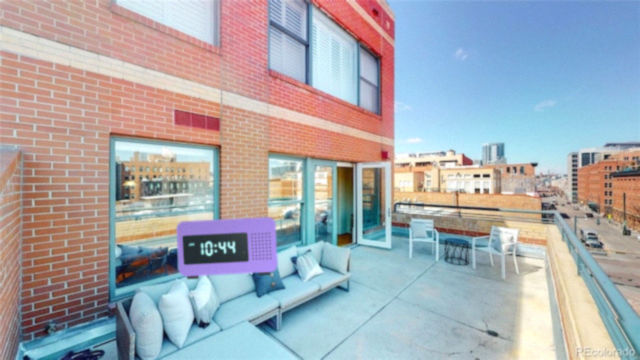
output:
10:44
